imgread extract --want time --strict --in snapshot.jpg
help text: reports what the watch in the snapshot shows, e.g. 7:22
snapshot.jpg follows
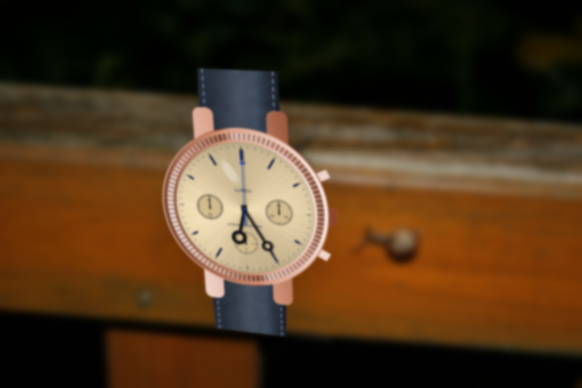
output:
6:25
